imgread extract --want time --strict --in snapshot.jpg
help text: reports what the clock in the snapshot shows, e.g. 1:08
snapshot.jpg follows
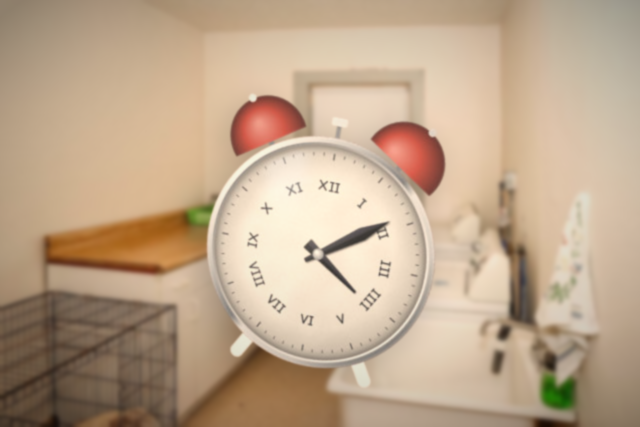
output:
4:09
